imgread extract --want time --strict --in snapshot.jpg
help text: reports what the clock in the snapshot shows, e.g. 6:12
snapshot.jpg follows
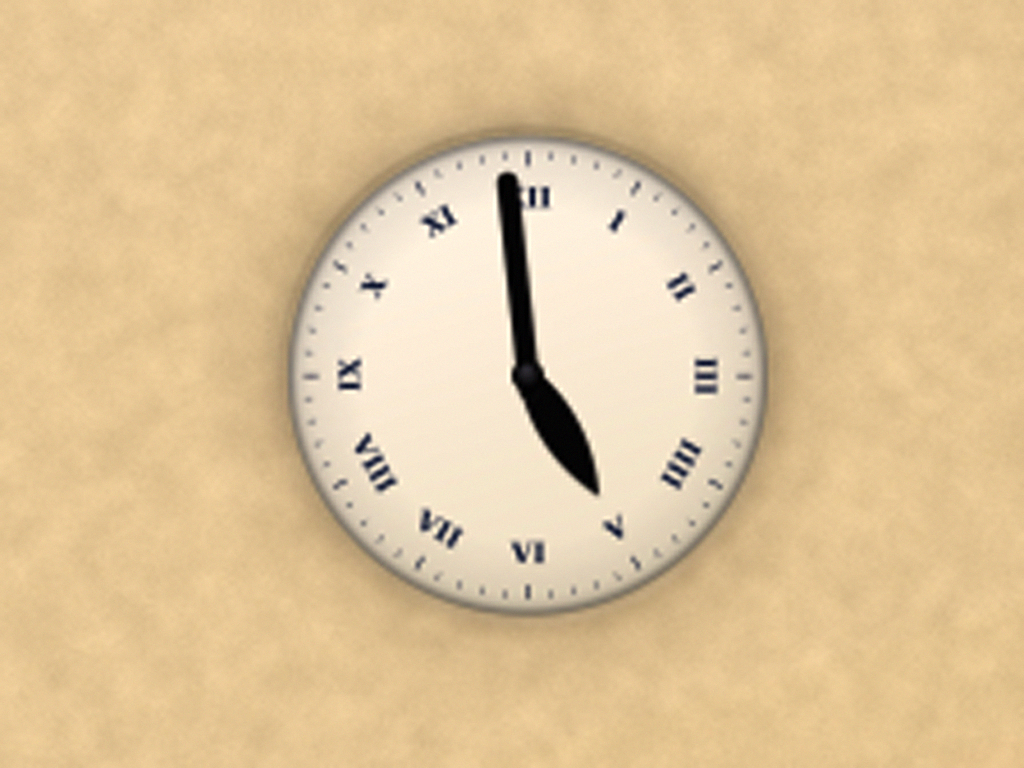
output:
4:59
